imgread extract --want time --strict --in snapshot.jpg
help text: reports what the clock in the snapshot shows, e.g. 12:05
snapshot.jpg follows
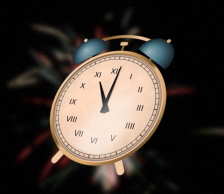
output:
11:01
